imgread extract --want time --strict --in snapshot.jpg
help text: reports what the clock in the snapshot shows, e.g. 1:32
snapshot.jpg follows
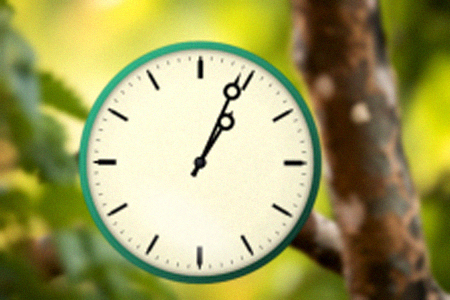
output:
1:04
